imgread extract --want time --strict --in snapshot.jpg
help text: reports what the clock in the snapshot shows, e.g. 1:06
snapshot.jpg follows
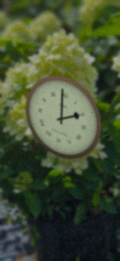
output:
1:59
